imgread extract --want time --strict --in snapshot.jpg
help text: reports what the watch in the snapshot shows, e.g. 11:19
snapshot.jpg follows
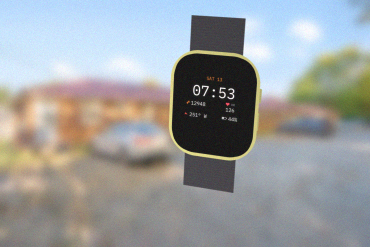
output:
7:53
